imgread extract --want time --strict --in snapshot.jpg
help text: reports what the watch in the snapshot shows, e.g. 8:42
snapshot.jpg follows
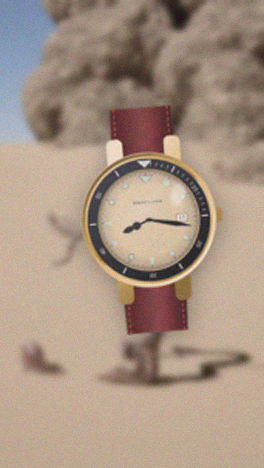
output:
8:17
